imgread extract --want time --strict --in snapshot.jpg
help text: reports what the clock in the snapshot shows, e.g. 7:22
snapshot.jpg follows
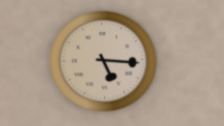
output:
5:16
